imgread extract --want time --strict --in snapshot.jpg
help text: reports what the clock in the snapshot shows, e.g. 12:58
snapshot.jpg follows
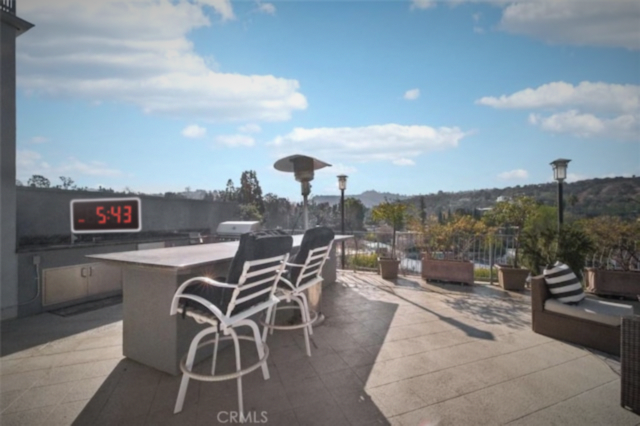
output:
5:43
